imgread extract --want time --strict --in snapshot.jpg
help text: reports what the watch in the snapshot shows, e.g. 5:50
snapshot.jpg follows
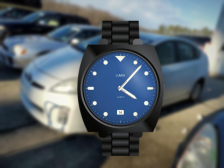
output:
4:07
